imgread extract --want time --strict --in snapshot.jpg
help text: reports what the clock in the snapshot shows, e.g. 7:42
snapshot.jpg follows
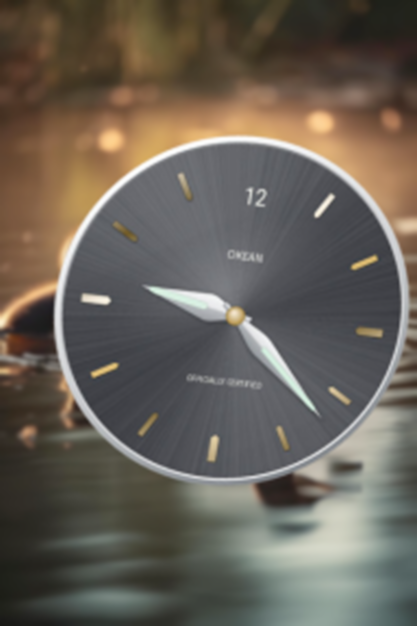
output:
9:22
